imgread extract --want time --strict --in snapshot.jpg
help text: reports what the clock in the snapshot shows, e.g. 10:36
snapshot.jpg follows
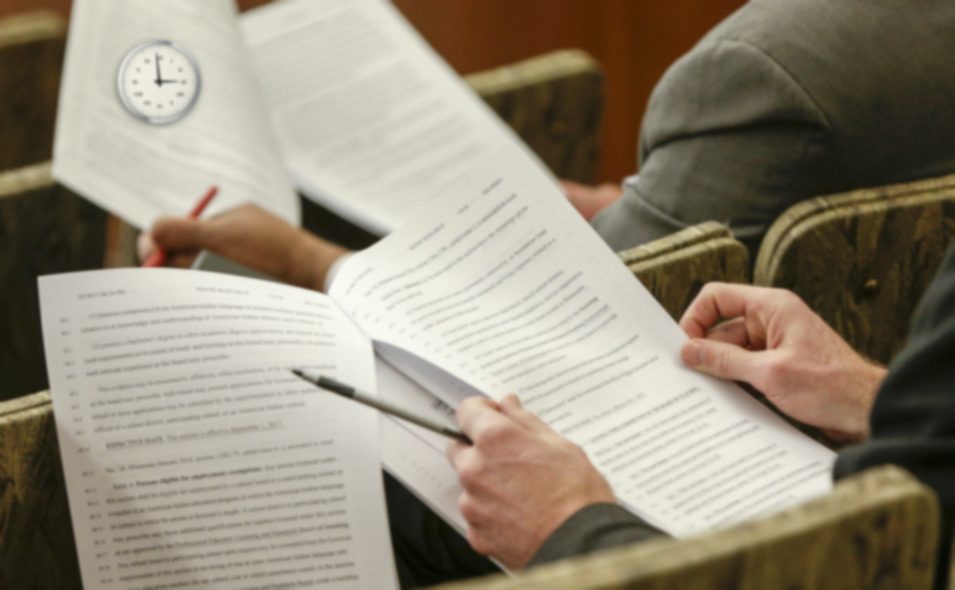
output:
2:59
